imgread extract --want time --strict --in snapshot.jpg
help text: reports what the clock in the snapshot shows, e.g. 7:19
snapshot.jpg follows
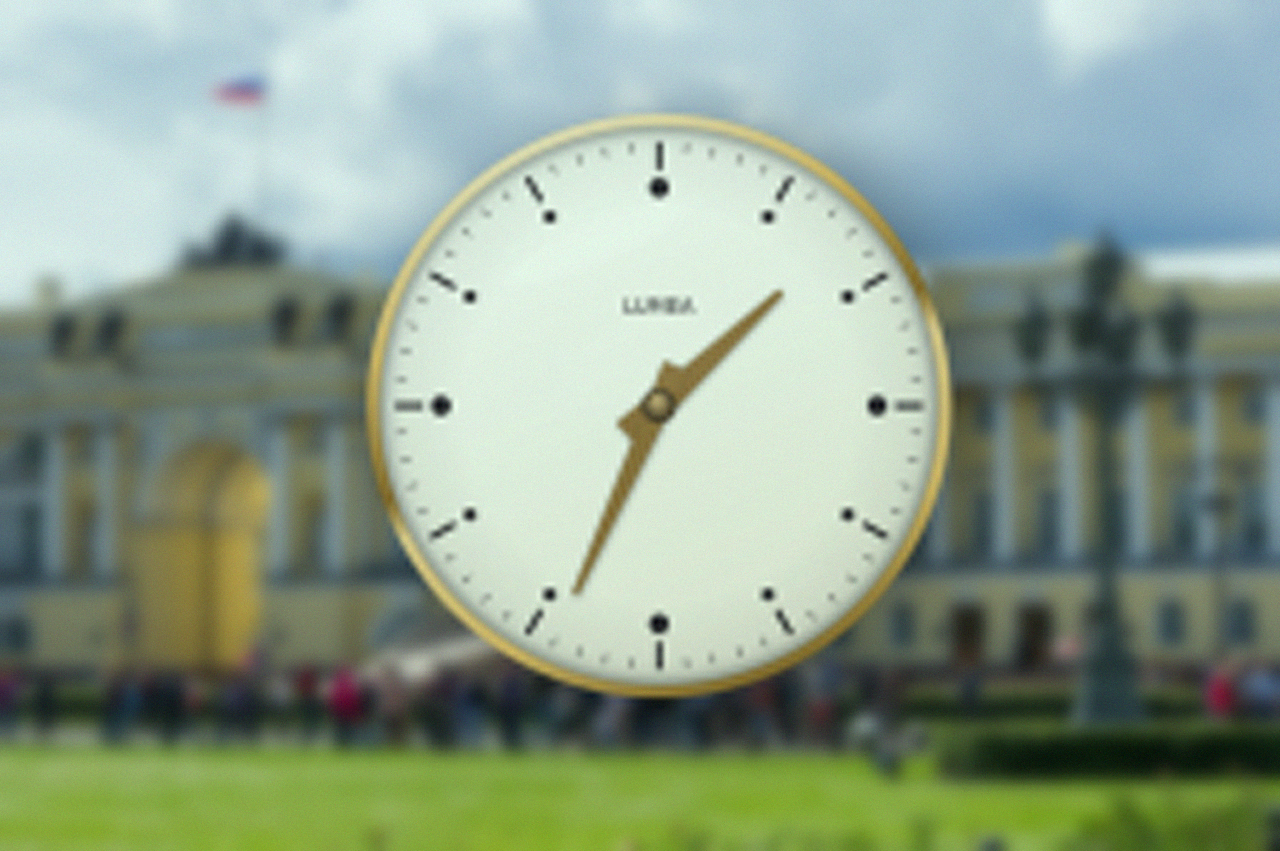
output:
1:34
